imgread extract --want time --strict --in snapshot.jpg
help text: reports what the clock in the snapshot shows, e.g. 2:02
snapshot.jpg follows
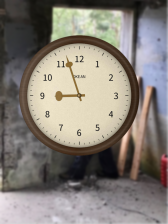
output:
8:57
